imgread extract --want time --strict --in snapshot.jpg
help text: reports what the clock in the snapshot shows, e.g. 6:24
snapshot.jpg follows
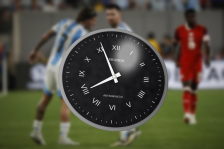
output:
7:56
